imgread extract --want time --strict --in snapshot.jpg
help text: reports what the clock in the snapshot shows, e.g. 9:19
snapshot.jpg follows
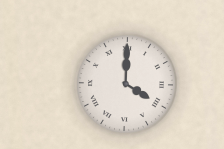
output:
4:00
